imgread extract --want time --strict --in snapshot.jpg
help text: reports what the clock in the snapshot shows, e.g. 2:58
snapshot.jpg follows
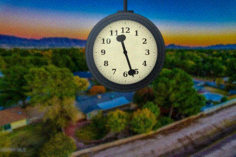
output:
11:27
